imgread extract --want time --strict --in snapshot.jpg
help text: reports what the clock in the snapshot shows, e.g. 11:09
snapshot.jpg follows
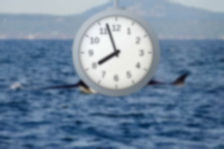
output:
7:57
